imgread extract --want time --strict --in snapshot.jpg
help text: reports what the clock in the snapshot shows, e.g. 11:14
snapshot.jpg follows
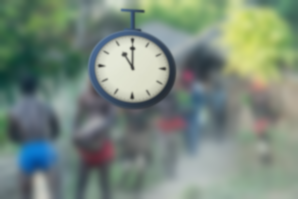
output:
11:00
